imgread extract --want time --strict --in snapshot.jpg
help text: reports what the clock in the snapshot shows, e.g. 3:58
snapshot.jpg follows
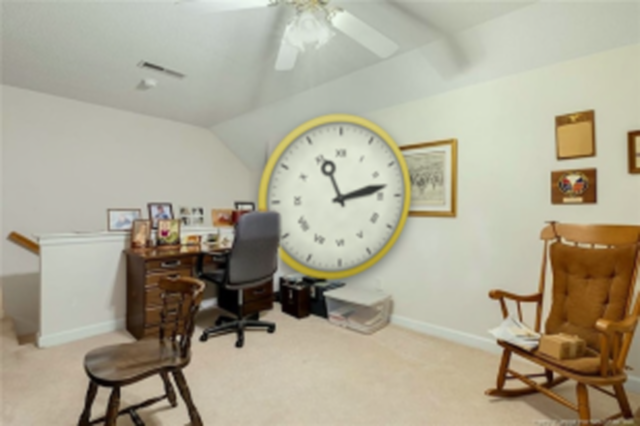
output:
11:13
